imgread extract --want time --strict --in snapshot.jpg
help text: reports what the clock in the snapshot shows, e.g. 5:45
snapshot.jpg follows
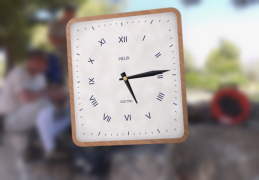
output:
5:14
